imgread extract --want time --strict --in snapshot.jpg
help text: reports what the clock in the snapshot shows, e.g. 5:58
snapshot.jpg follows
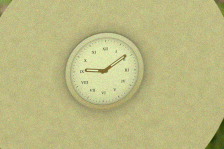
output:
9:09
